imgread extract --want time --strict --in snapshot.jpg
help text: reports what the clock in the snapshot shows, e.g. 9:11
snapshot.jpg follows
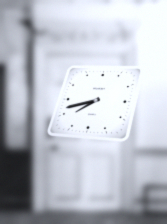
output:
7:42
